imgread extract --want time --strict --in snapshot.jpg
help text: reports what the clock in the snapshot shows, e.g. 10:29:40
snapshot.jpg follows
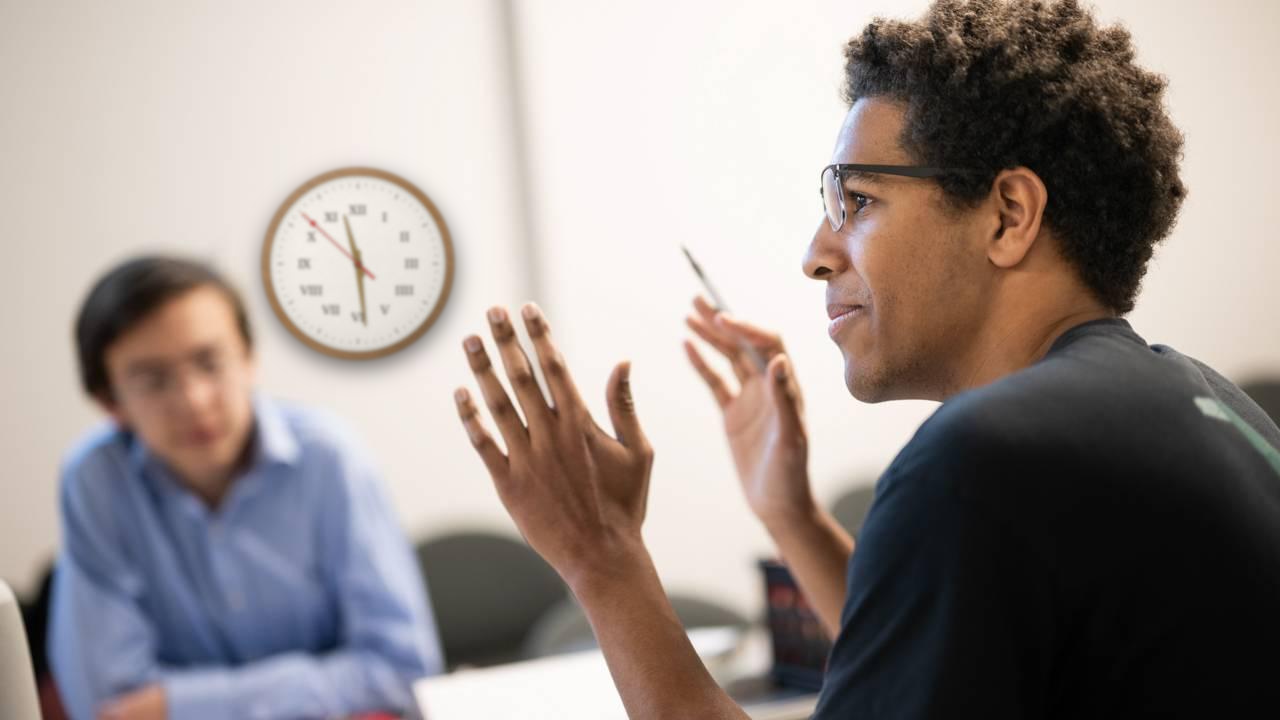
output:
11:28:52
